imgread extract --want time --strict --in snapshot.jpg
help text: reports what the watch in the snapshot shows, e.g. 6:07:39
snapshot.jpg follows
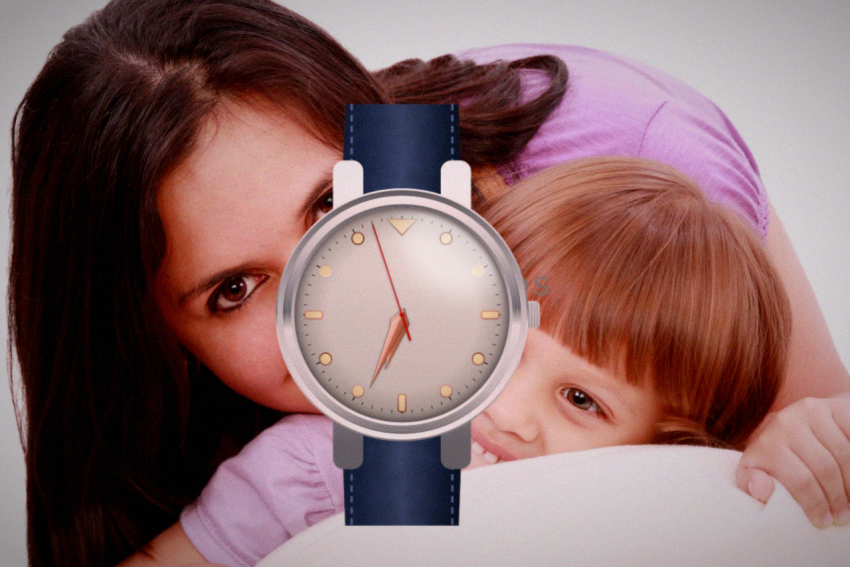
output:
6:33:57
